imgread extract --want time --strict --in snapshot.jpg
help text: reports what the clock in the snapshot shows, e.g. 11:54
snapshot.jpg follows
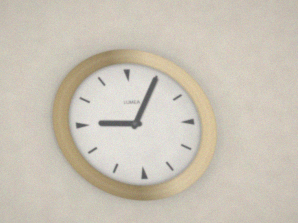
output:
9:05
